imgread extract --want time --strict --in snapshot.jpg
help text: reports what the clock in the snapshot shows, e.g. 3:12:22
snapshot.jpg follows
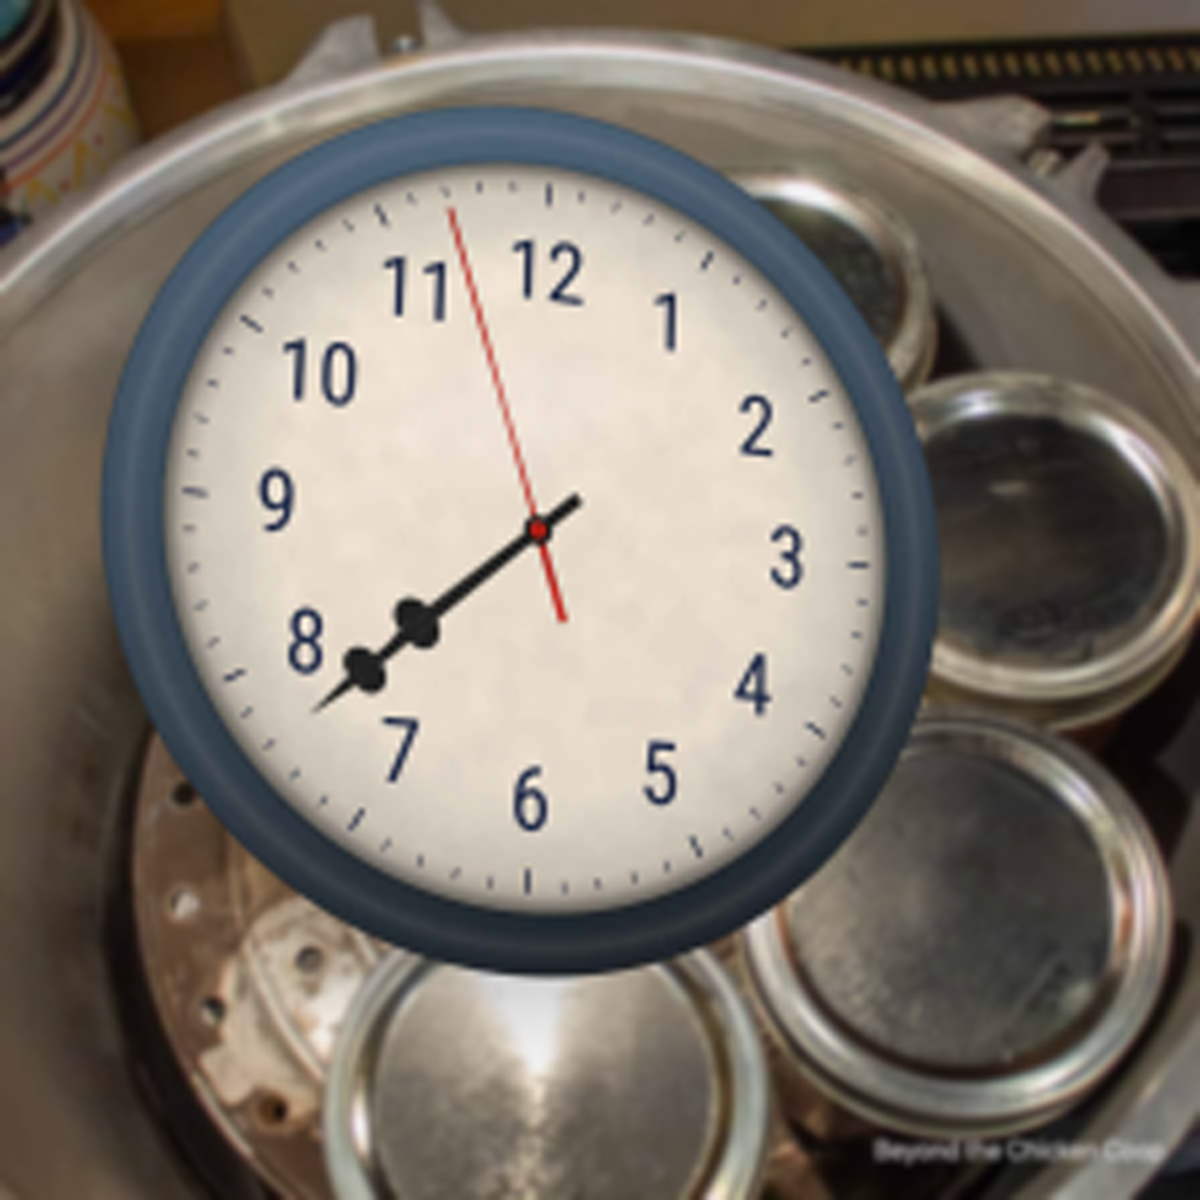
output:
7:37:57
